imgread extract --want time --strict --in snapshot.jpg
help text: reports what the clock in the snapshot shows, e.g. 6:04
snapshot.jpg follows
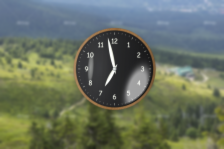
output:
6:58
